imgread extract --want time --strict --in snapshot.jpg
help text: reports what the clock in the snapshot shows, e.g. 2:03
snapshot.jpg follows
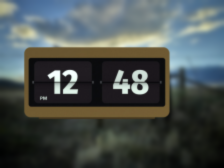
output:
12:48
